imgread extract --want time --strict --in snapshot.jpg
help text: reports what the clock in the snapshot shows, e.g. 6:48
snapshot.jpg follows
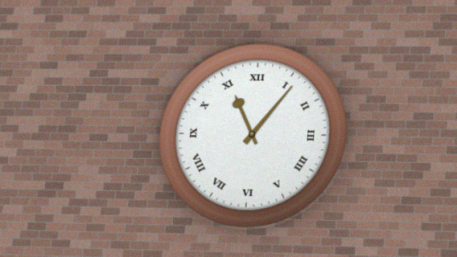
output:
11:06
